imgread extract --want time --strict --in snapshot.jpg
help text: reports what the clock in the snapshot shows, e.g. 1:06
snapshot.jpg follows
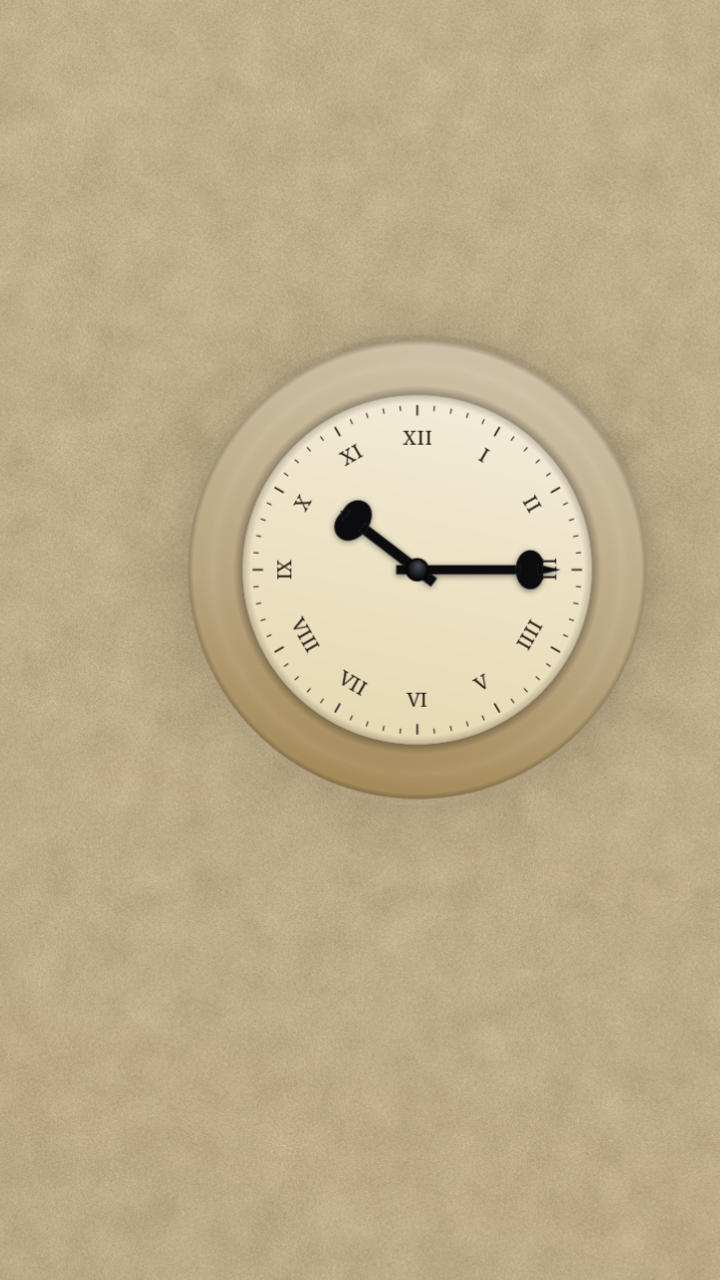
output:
10:15
